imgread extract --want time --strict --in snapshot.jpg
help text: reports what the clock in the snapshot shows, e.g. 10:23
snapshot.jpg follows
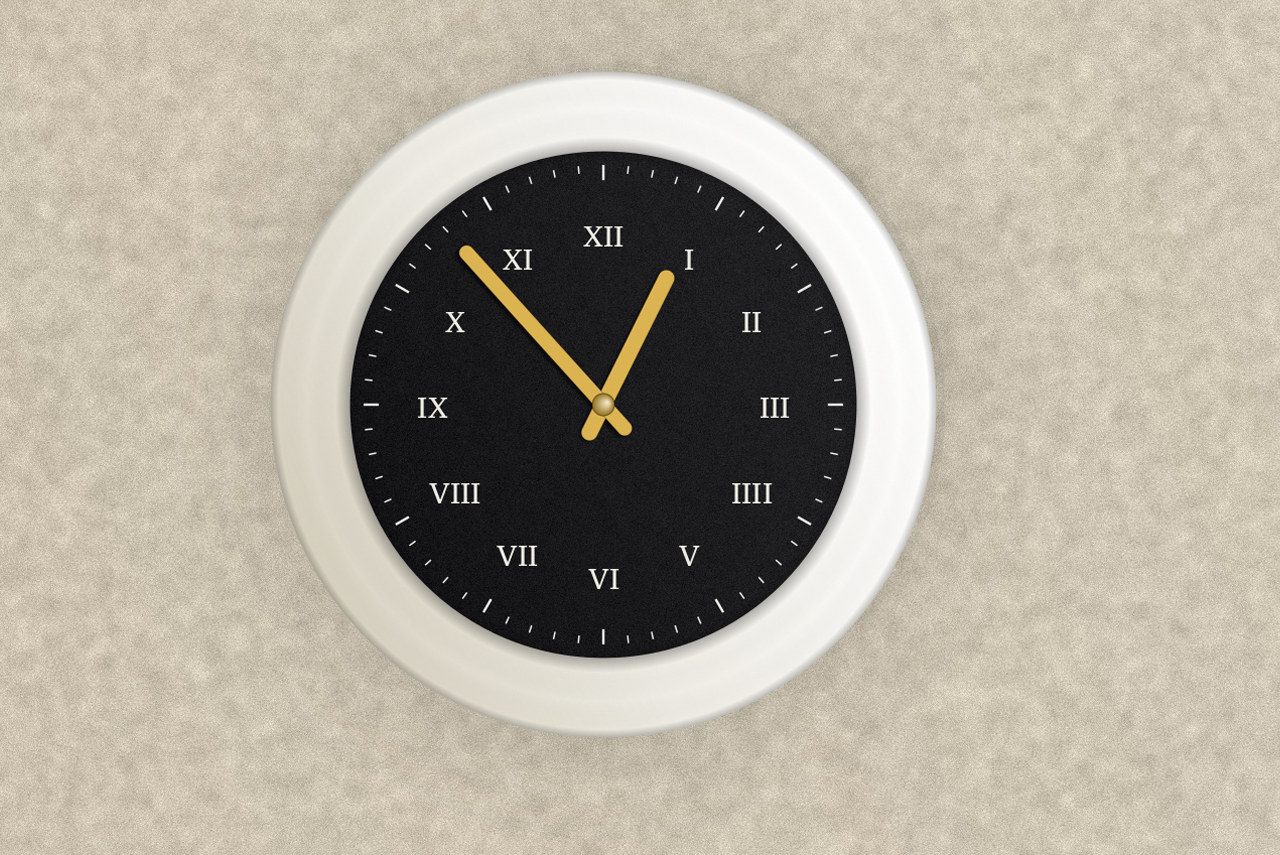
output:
12:53
